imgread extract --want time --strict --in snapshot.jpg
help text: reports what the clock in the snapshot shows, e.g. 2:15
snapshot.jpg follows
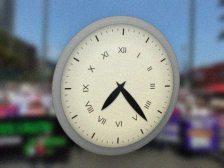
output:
7:23
